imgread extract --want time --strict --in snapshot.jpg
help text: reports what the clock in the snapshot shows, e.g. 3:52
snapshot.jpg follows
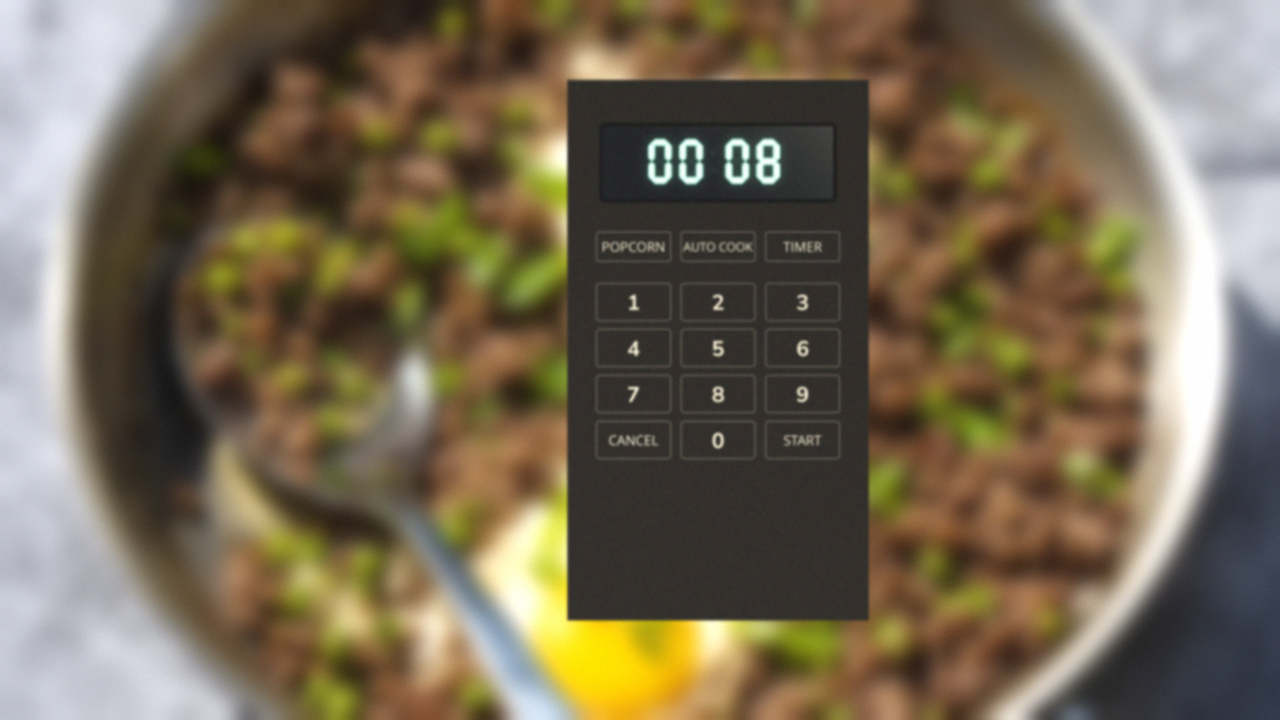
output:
0:08
